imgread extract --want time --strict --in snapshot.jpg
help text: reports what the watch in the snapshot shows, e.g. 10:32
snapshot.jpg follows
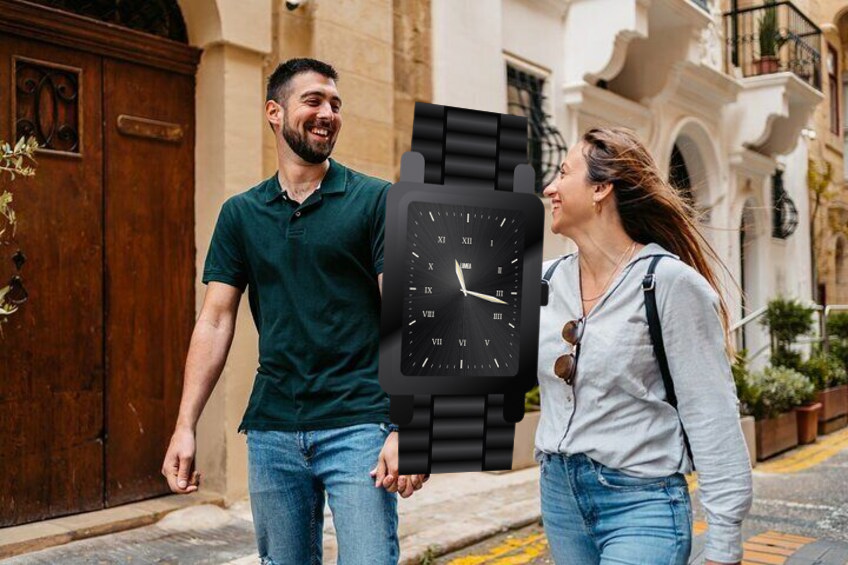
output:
11:17
